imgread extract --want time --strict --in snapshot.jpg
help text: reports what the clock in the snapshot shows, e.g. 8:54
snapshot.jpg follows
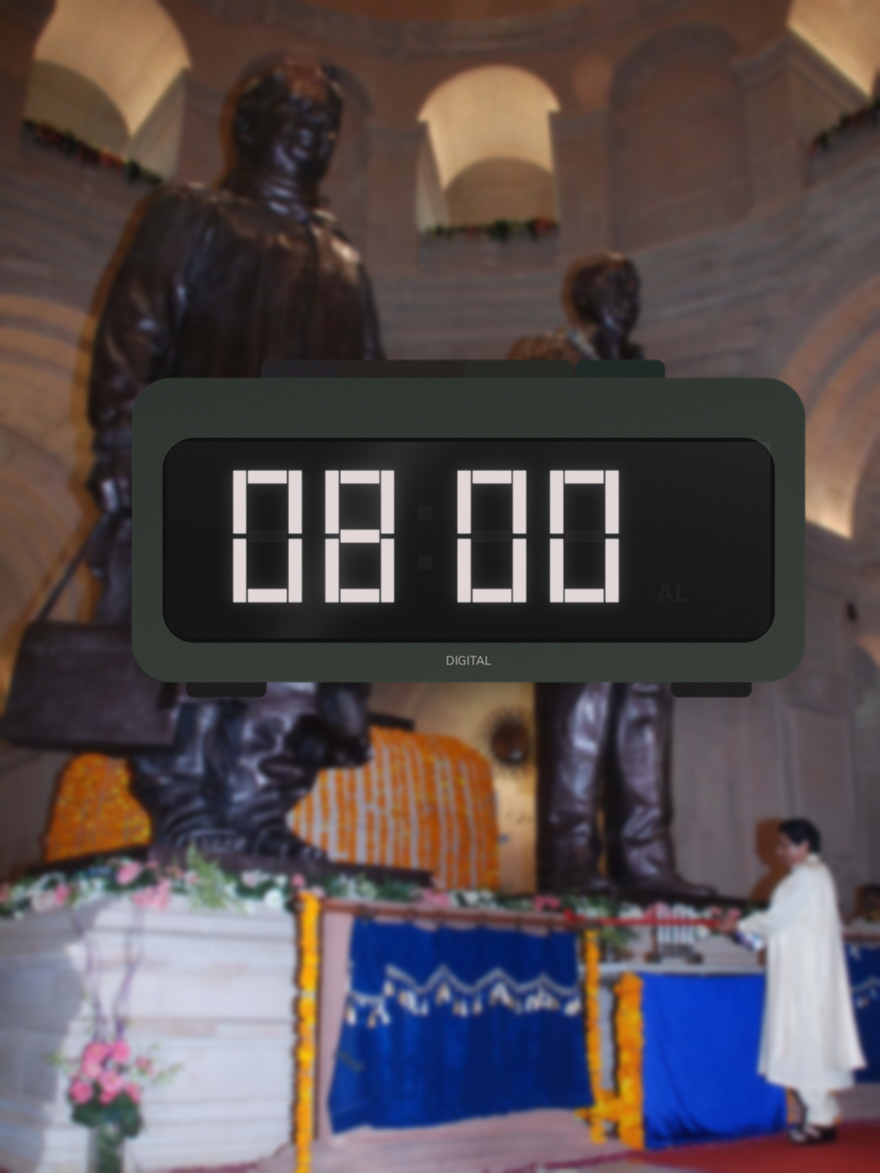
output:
8:00
